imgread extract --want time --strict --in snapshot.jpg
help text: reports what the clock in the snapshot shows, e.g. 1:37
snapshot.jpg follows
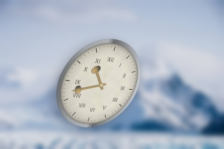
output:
10:42
